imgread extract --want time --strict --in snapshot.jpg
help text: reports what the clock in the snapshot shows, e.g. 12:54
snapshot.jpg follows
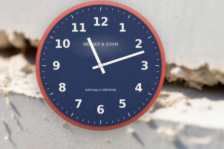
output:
11:12
